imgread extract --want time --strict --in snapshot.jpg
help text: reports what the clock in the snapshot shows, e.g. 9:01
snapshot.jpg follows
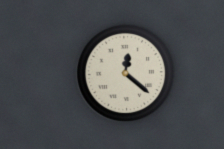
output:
12:22
